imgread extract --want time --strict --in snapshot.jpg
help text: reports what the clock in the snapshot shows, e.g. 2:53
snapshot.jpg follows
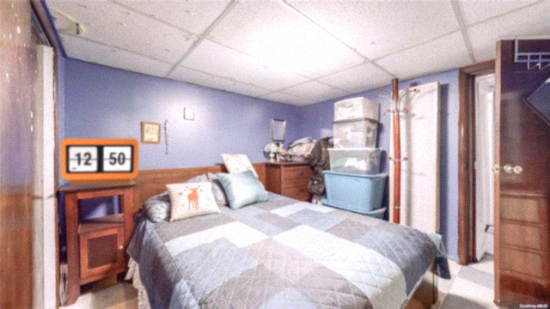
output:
12:50
